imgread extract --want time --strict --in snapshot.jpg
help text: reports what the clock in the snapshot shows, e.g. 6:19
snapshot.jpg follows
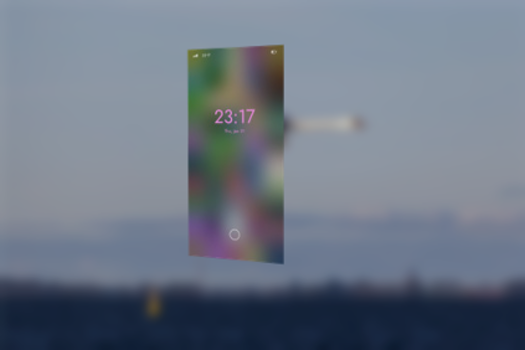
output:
23:17
